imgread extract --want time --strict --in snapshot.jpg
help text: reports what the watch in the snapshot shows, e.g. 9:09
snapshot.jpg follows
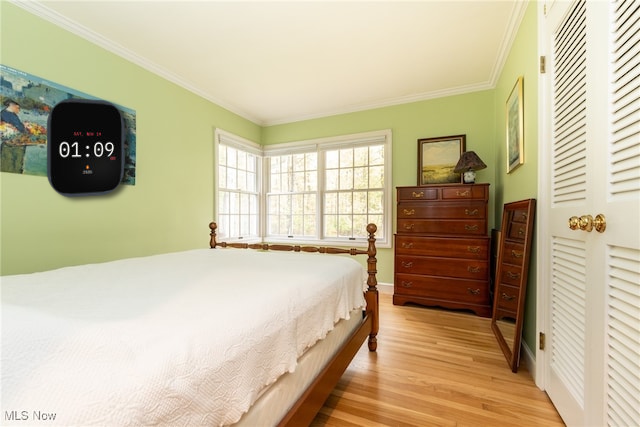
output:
1:09
